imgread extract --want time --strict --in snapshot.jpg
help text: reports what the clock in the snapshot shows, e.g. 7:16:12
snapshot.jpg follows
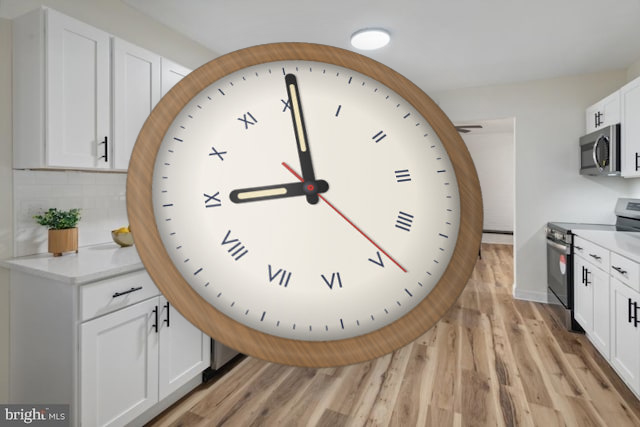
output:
9:00:24
